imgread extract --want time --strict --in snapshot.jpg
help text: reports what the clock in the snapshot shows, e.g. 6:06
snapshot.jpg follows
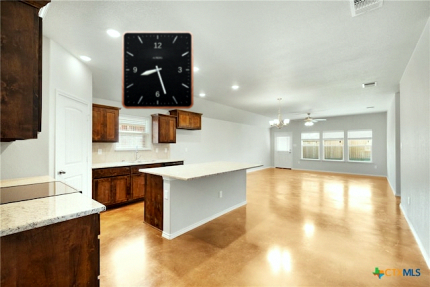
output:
8:27
